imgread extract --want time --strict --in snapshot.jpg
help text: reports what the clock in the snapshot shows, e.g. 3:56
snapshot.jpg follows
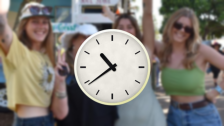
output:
10:39
